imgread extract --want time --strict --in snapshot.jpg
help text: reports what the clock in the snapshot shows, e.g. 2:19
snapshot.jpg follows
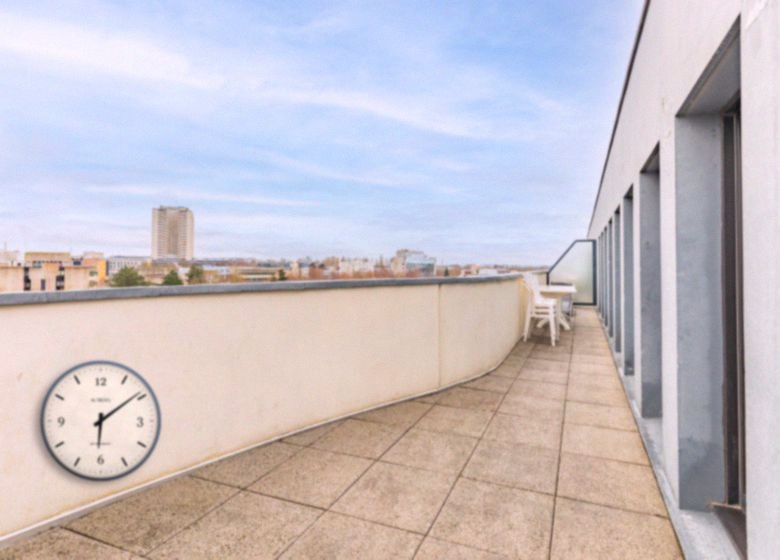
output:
6:09
